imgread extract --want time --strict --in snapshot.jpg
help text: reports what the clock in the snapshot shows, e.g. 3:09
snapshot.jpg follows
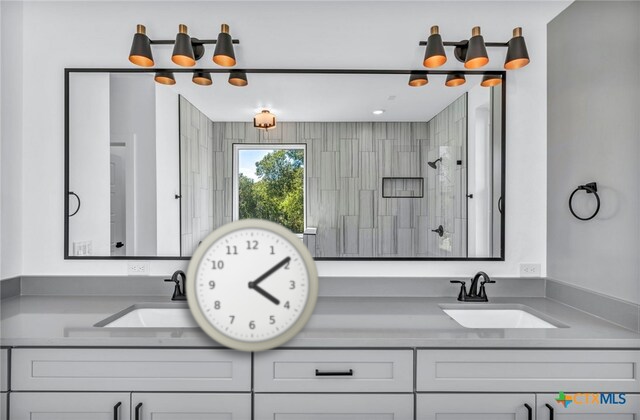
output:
4:09
